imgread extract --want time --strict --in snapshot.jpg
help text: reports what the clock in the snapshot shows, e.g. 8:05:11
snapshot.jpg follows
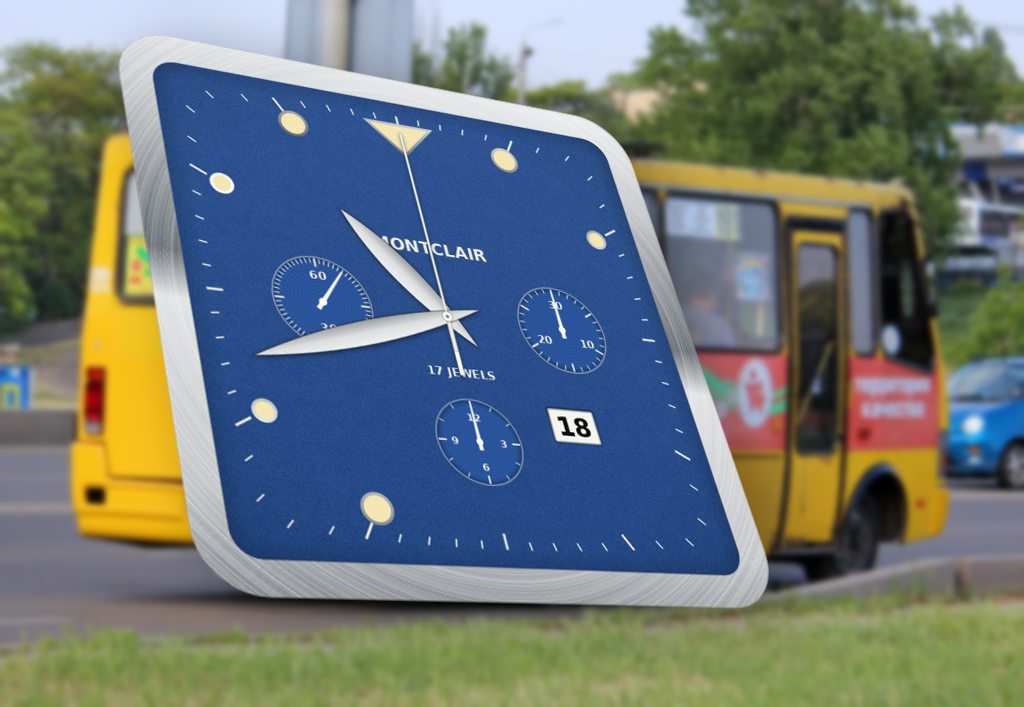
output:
10:42:06
